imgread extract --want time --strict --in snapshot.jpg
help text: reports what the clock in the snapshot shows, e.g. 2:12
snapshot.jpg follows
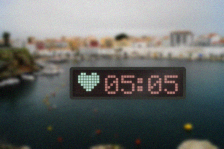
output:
5:05
